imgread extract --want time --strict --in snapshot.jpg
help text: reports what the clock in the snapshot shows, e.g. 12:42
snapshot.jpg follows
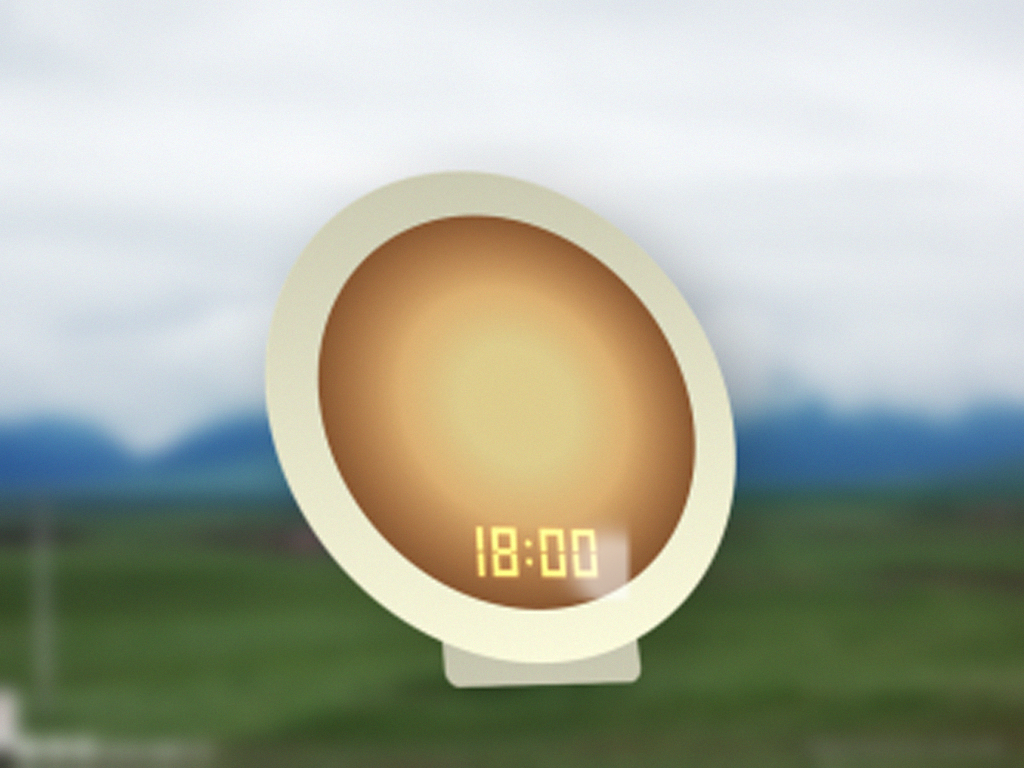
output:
18:00
